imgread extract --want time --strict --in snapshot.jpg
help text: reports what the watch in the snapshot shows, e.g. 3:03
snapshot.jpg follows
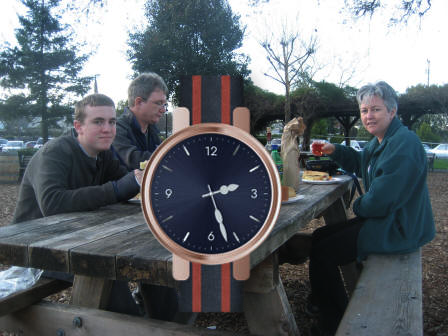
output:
2:27
